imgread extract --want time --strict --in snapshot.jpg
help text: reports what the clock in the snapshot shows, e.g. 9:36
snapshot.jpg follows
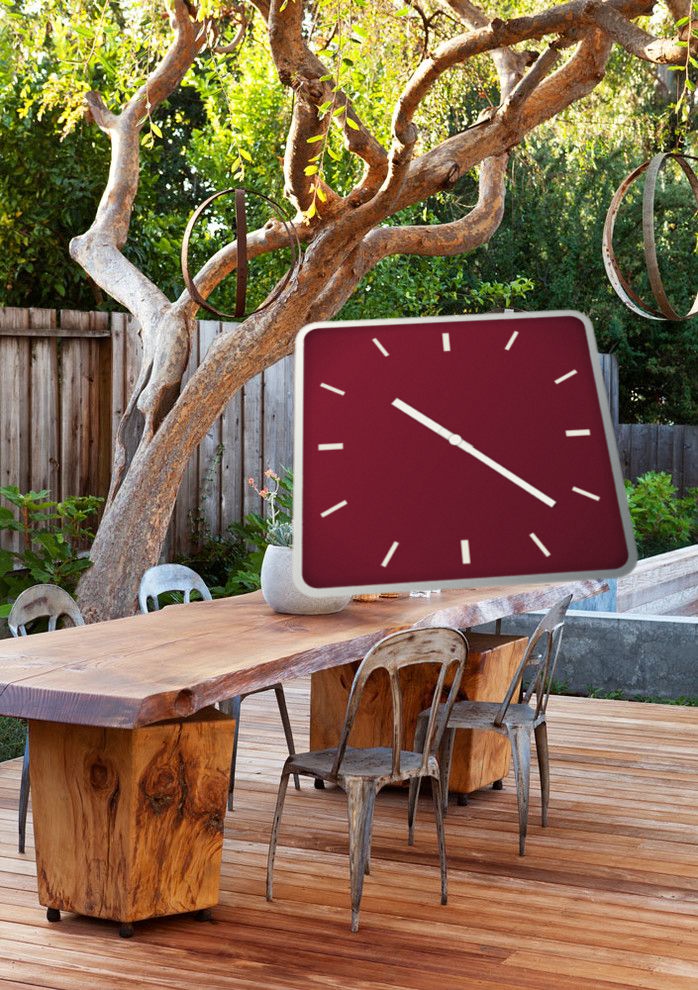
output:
10:22
